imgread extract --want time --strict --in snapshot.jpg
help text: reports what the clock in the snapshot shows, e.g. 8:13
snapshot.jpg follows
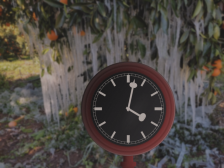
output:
4:02
